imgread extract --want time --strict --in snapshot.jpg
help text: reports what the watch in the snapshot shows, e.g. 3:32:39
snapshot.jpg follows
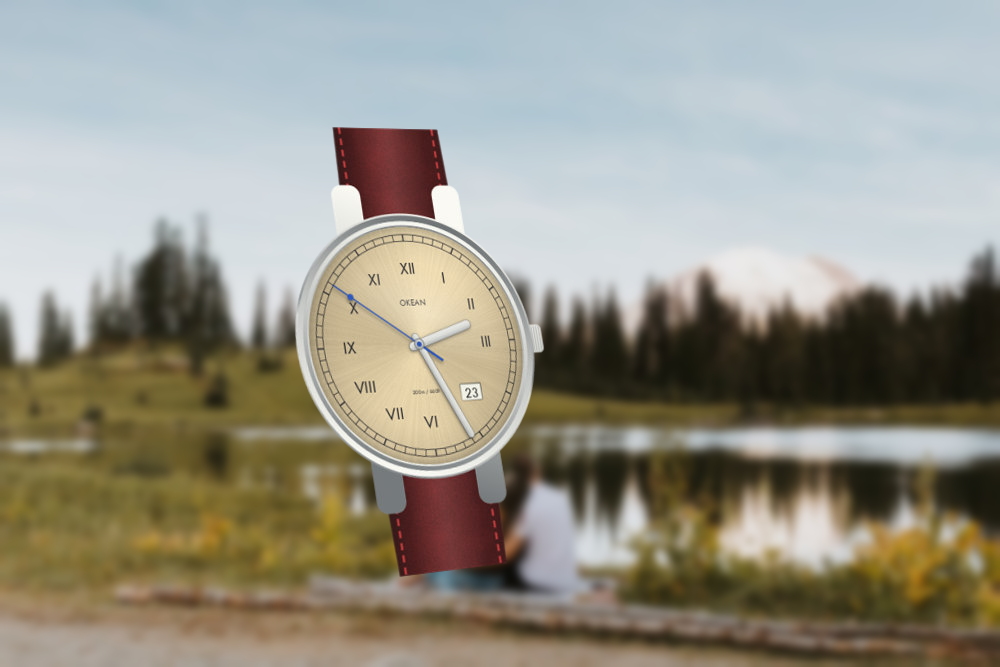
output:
2:25:51
